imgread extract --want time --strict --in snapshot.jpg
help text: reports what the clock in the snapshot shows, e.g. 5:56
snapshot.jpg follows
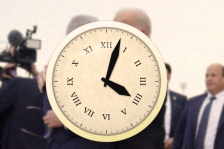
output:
4:03
